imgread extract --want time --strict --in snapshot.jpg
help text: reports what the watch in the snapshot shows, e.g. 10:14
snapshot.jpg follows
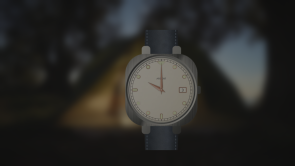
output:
10:00
